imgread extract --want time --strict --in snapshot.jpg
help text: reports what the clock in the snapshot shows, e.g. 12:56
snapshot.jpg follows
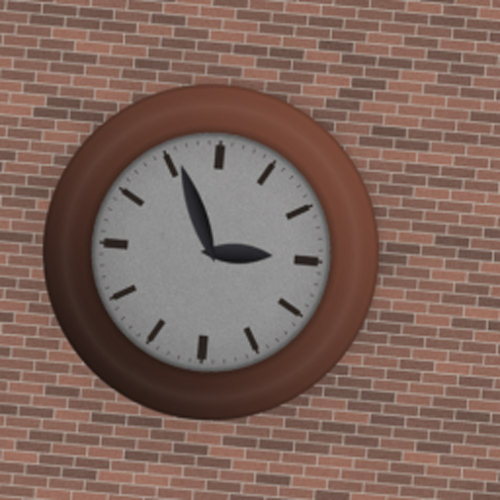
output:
2:56
